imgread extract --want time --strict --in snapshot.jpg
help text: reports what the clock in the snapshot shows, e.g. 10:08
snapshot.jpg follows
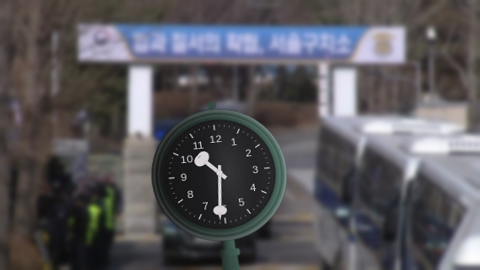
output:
10:31
